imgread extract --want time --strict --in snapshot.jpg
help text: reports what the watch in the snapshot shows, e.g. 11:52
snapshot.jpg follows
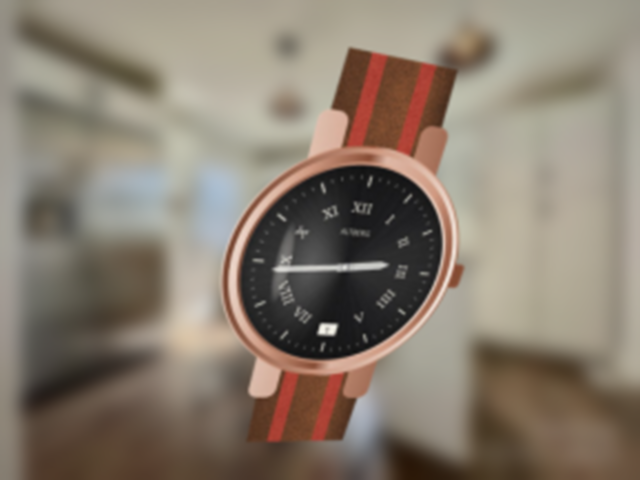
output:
2:44
